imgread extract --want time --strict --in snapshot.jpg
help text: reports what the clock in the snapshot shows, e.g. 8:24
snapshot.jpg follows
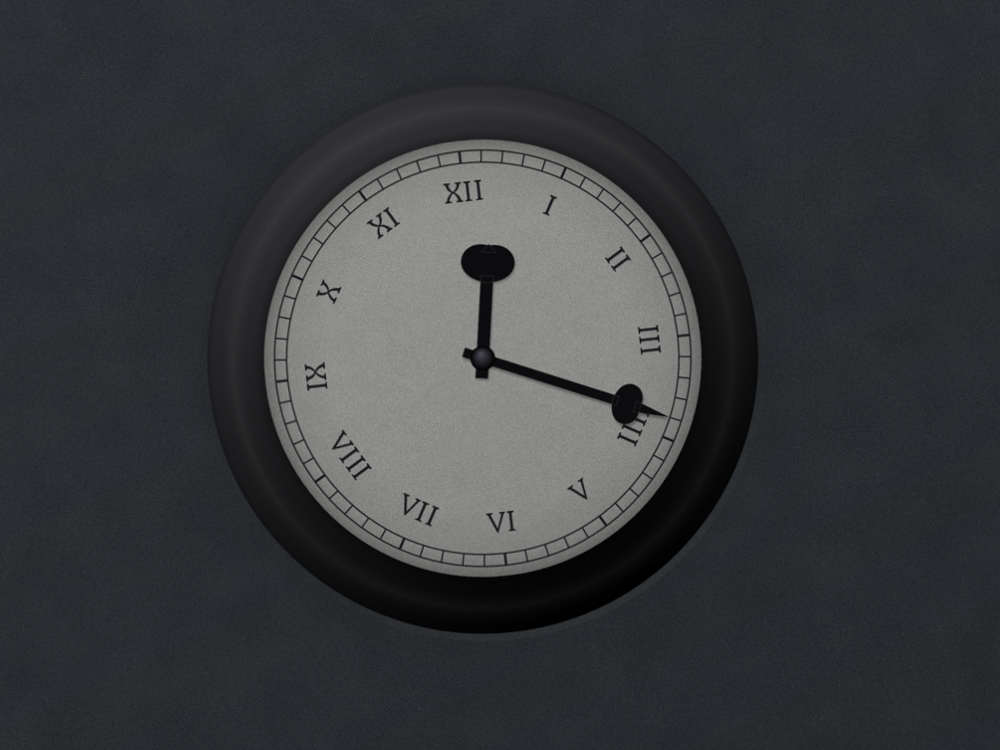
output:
12:19
